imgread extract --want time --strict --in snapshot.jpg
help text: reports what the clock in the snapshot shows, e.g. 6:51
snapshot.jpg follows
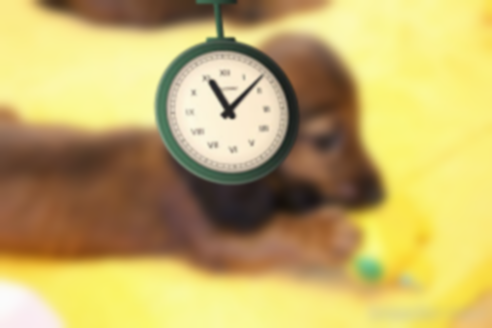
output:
11:08
